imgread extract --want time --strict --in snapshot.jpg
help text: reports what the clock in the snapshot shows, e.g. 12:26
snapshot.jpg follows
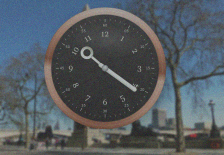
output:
10:21
